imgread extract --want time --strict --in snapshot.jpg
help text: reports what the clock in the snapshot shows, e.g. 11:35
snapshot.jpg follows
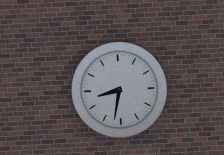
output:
8:32
